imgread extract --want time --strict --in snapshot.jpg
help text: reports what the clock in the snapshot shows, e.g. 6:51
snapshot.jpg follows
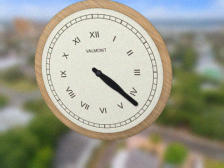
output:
4:22
